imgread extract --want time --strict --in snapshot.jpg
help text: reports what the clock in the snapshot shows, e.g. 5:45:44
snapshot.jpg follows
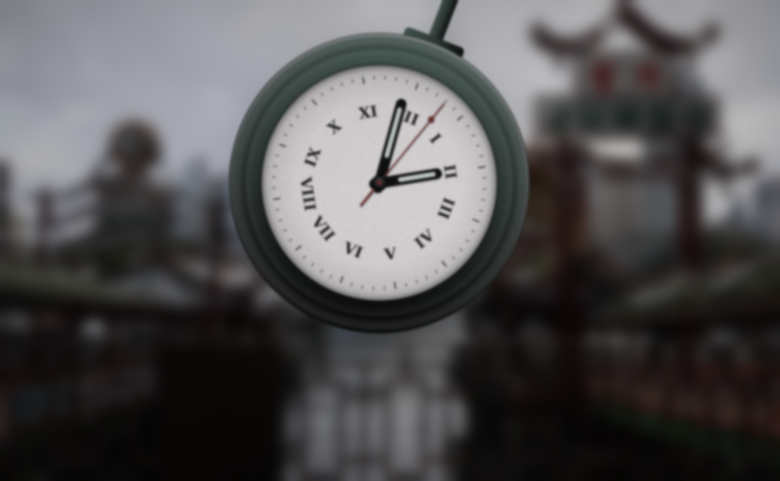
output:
1:59:03
